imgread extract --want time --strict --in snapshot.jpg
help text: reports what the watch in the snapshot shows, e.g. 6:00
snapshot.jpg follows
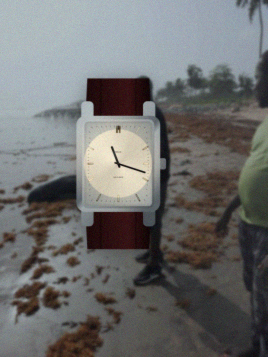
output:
11:18
